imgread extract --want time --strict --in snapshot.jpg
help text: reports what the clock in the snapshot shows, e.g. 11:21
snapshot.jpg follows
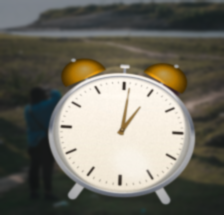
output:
1:01
